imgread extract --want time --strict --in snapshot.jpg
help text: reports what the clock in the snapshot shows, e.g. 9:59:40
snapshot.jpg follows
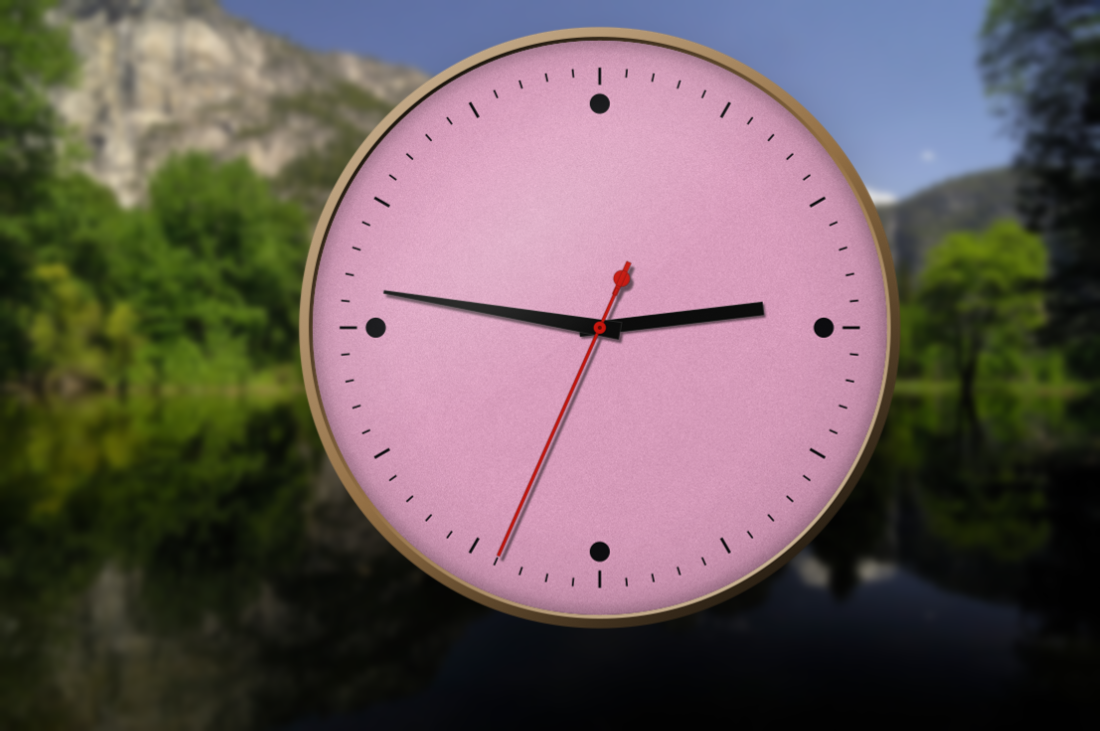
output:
2:46:34
